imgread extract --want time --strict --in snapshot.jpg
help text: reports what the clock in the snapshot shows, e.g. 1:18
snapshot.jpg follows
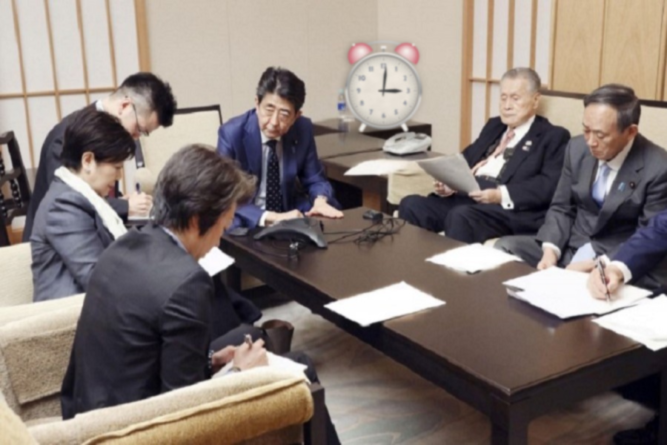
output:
3:01
